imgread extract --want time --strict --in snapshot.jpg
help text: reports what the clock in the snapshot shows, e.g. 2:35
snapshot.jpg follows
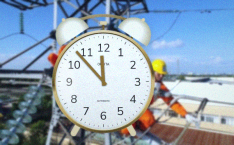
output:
11:53
